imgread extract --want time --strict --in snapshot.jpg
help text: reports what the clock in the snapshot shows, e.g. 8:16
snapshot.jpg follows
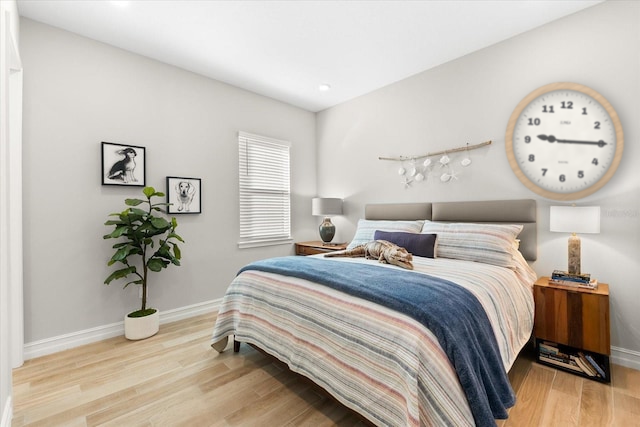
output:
9:15
